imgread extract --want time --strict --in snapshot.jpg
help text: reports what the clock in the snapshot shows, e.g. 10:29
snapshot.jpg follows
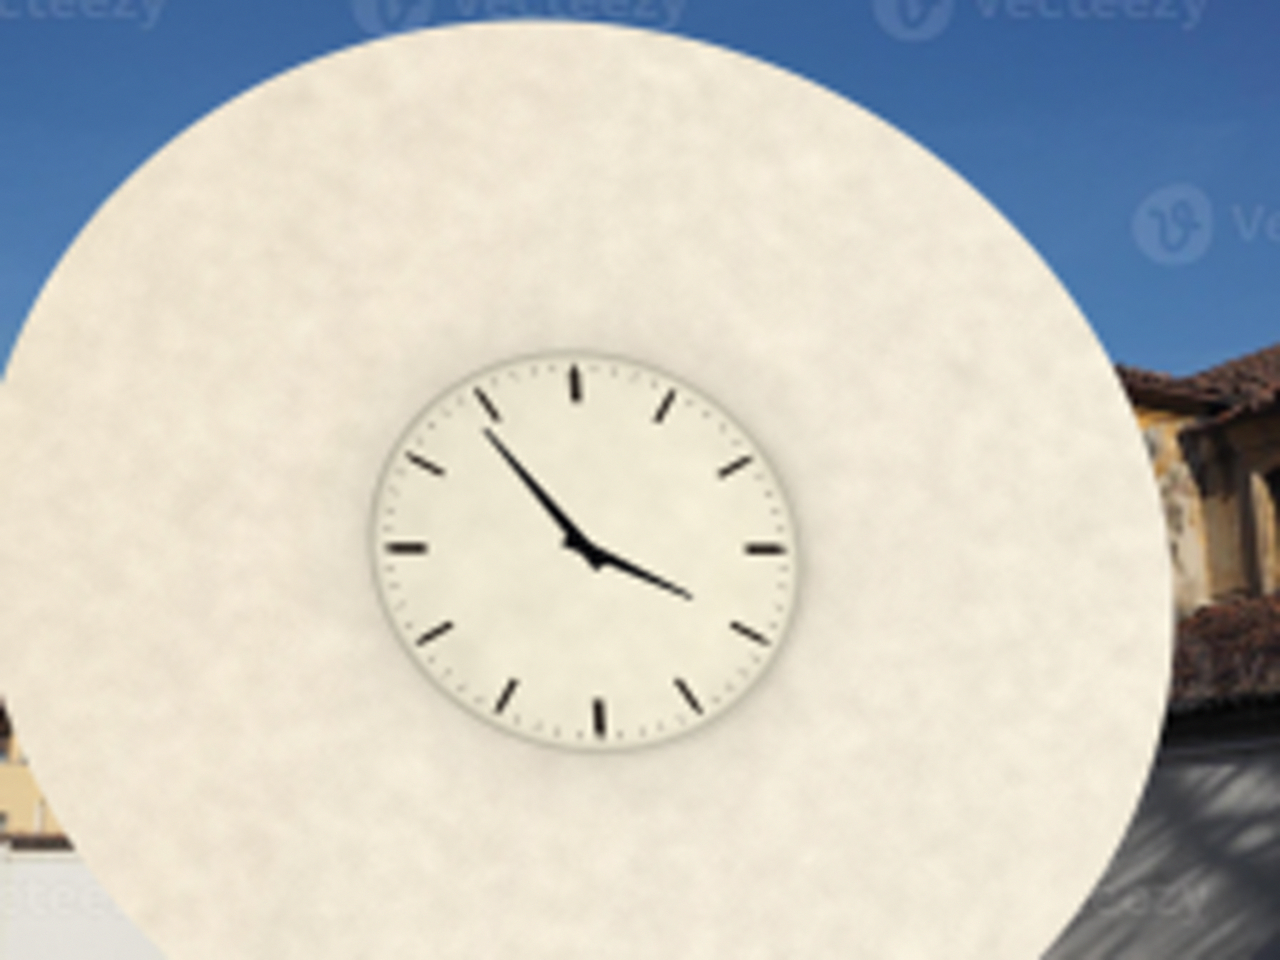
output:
3:54
